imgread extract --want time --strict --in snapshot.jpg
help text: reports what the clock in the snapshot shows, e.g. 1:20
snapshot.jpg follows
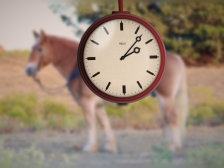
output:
2:07
